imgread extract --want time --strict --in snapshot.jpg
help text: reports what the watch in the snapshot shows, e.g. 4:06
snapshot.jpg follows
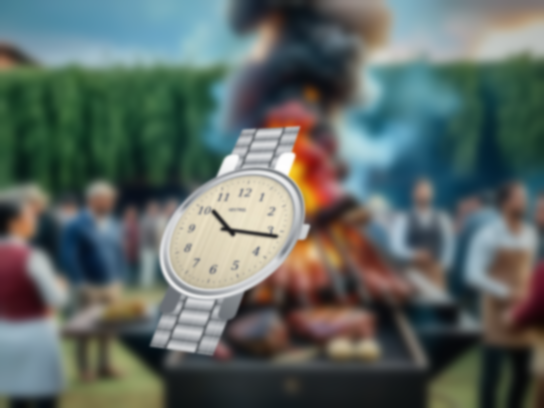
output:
10:16
